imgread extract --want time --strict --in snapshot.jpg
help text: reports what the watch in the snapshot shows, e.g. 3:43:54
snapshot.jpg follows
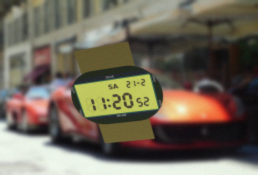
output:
11:20:52
